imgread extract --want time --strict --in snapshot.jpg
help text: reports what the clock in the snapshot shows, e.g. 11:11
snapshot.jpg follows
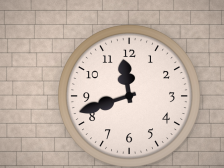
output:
11:42
